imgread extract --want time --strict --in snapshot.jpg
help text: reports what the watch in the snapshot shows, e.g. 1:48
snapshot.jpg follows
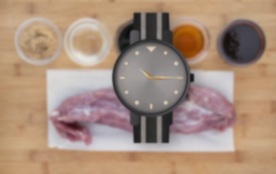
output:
10:15
